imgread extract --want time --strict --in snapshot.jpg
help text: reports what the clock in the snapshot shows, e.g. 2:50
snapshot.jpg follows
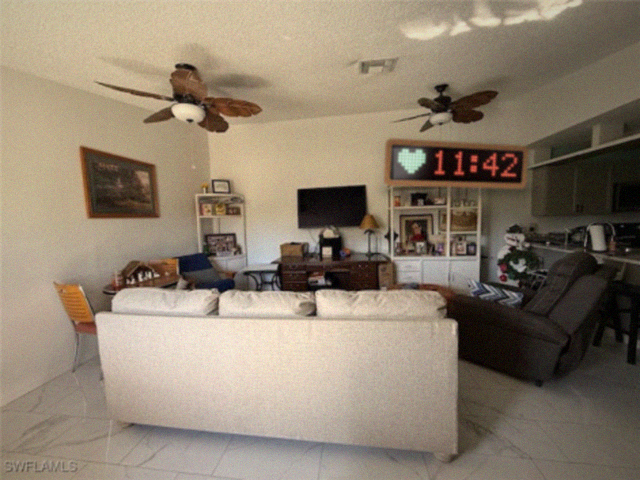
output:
11:42
